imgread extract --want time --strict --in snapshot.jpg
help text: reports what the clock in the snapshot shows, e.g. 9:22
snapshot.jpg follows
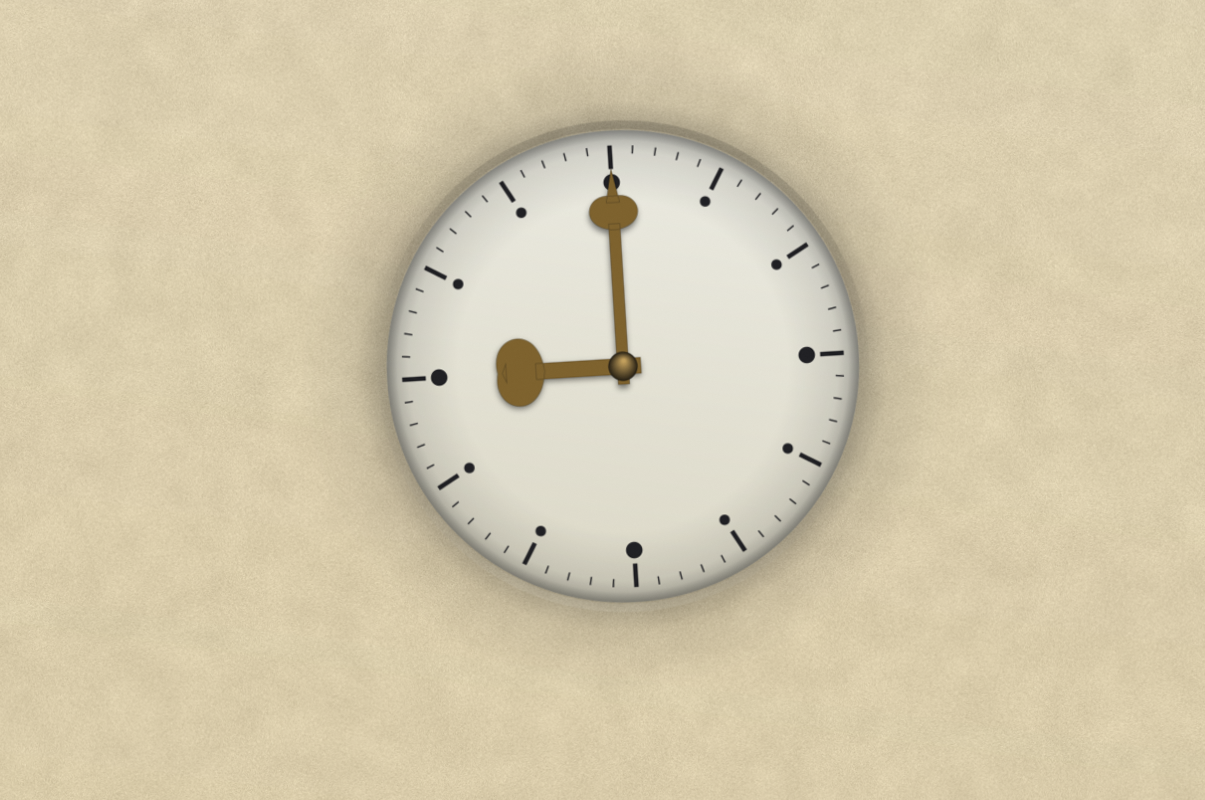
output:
9:00
